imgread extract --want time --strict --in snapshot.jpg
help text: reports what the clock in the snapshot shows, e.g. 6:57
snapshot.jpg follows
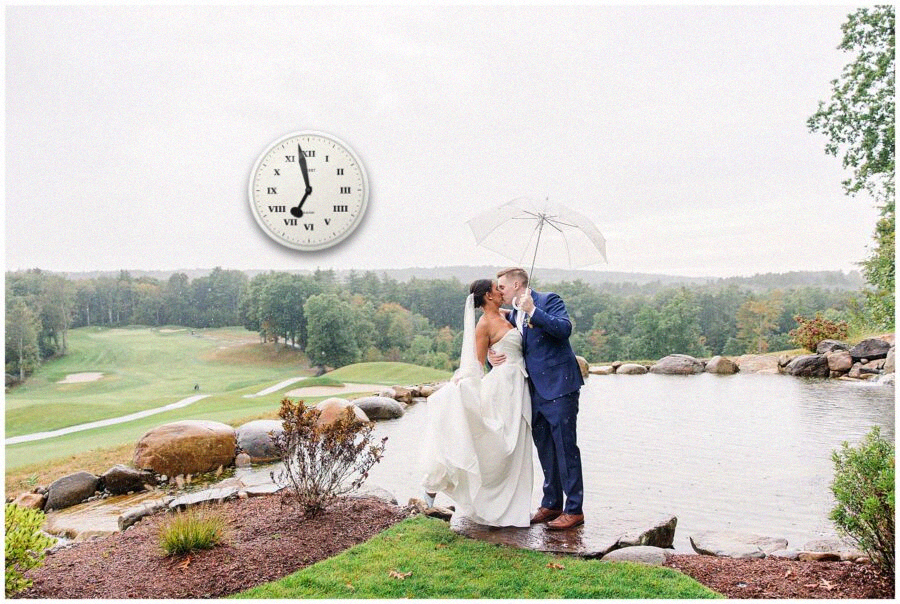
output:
6:58
